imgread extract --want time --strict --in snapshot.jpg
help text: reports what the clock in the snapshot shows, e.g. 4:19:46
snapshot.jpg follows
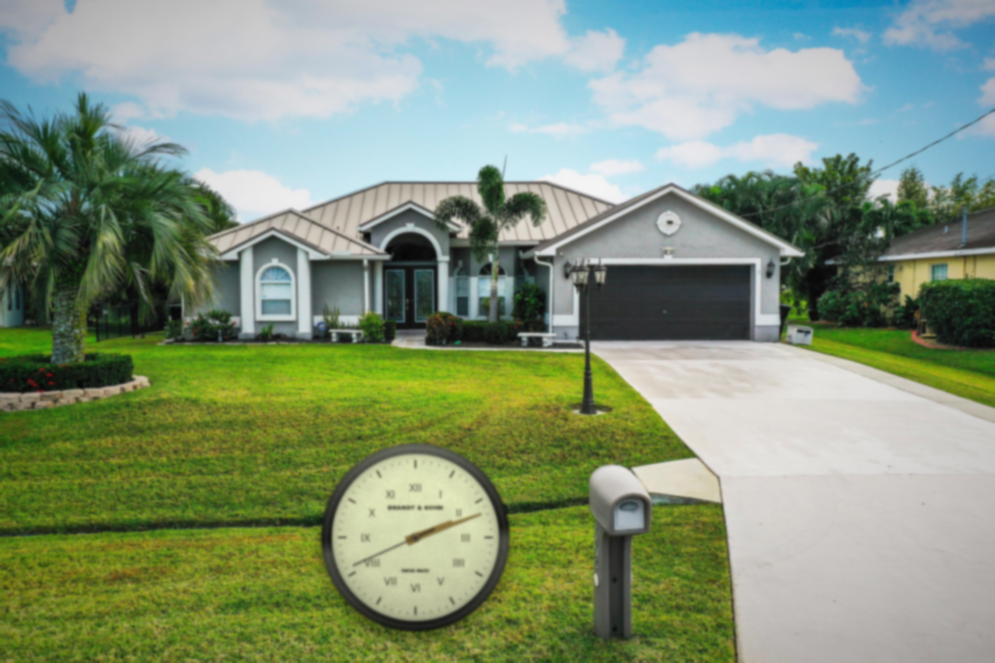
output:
2:11:41
